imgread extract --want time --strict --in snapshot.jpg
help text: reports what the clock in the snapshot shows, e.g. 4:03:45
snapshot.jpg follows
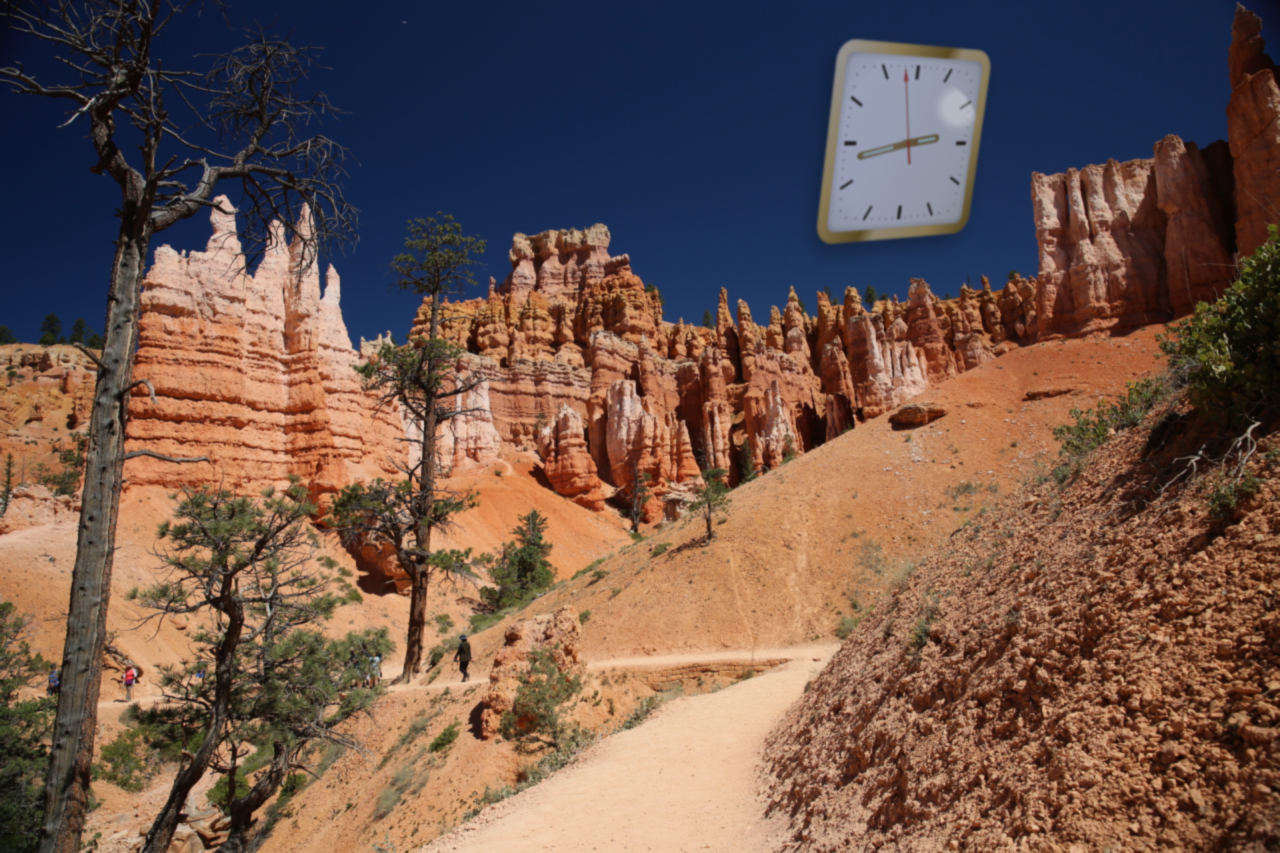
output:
2:42:58
